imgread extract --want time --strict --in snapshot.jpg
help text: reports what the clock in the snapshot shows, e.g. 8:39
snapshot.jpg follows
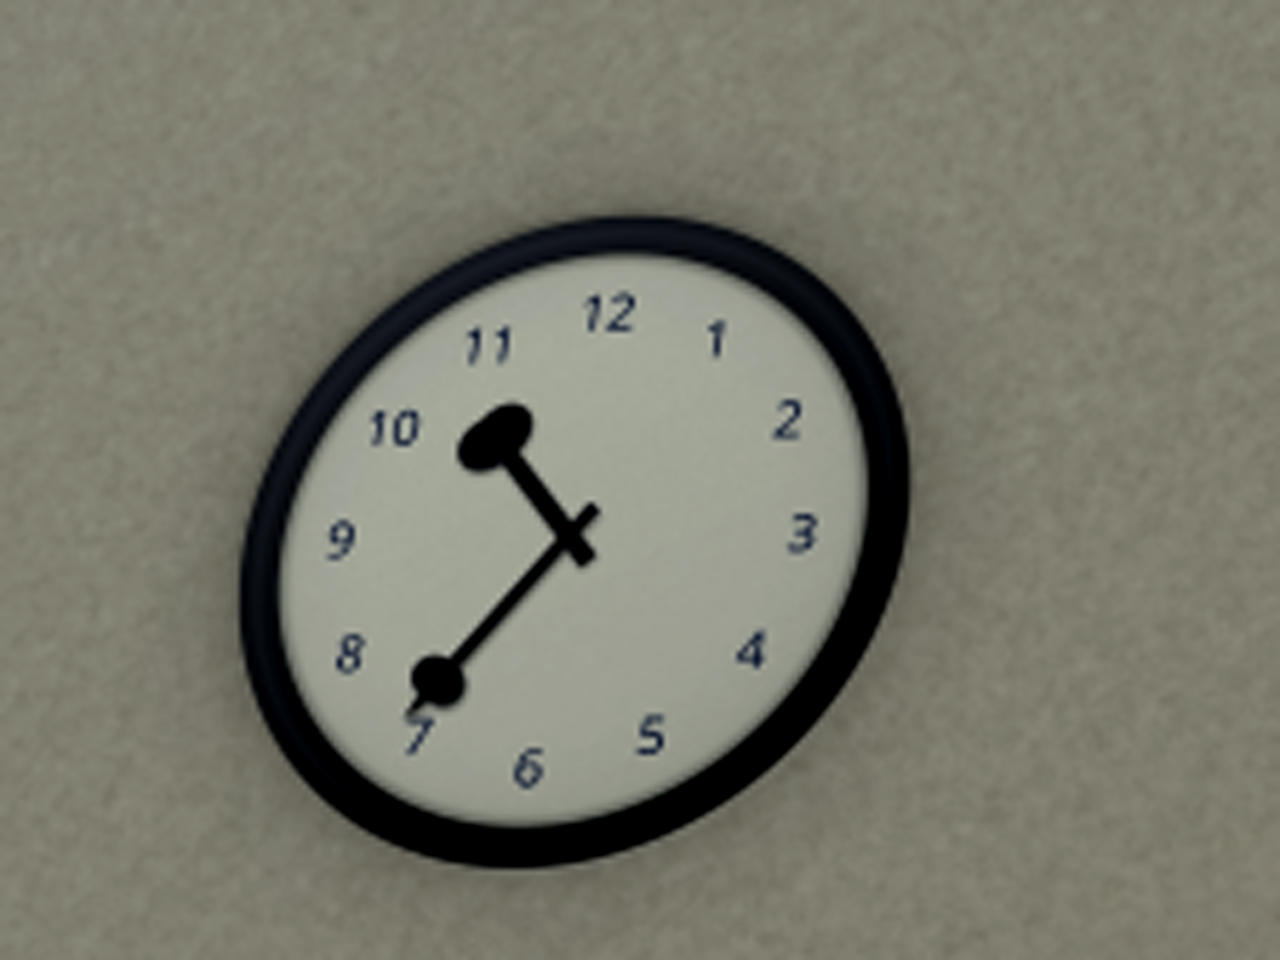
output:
10:36
